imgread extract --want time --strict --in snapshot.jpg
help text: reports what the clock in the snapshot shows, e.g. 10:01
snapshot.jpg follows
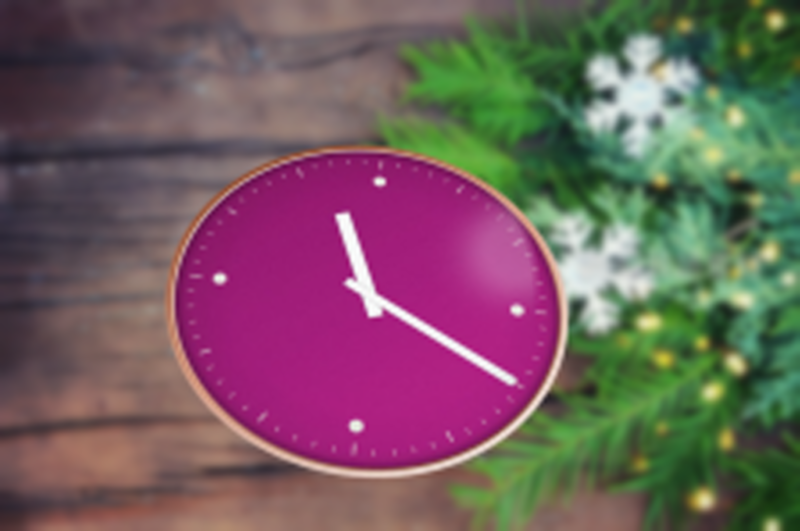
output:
11:20
